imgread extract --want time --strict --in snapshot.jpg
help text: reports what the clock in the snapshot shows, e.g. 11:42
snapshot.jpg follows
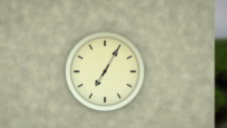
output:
7:05
